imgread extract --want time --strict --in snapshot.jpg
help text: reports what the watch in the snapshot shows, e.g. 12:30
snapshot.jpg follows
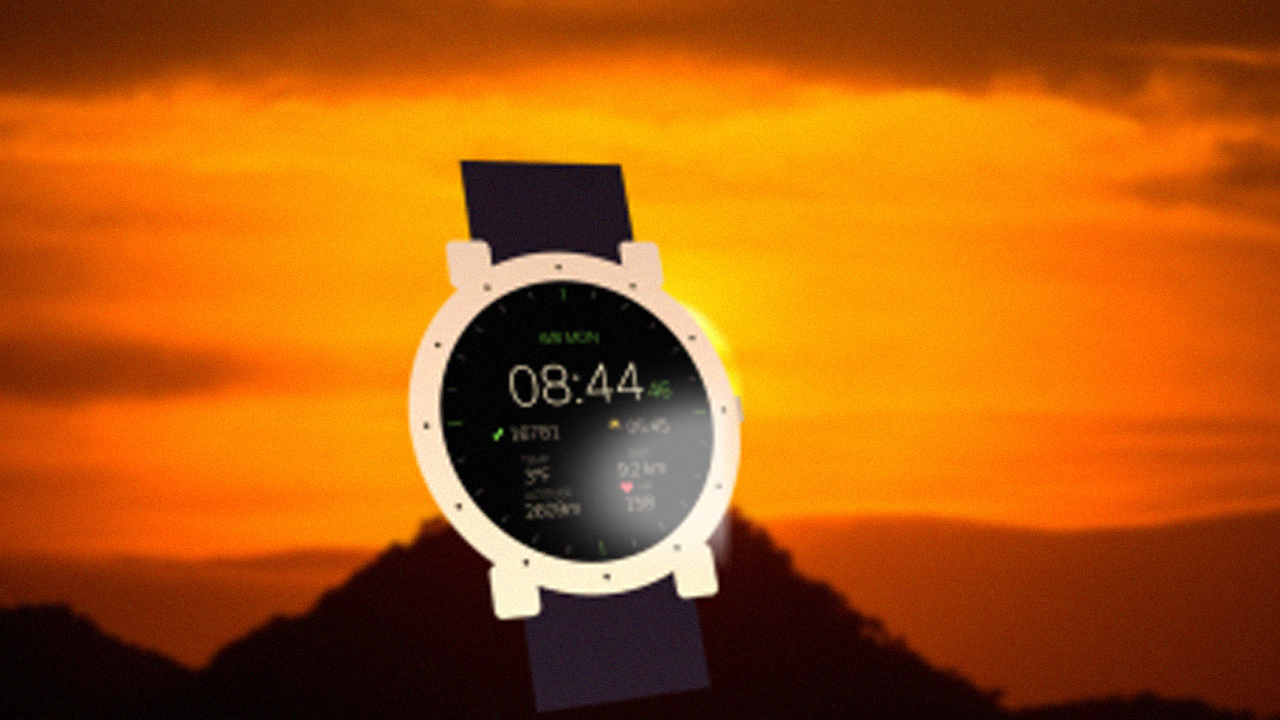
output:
8:44
